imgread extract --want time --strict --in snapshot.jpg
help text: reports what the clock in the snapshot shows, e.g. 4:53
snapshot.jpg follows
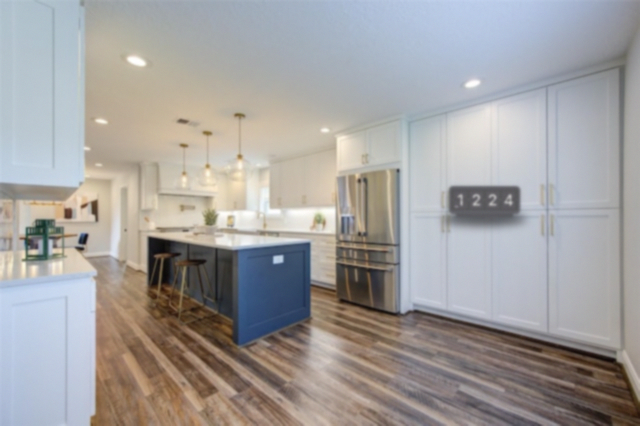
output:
12:24
